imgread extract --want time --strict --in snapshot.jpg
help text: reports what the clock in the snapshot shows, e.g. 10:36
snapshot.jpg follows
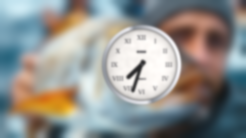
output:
7:33
